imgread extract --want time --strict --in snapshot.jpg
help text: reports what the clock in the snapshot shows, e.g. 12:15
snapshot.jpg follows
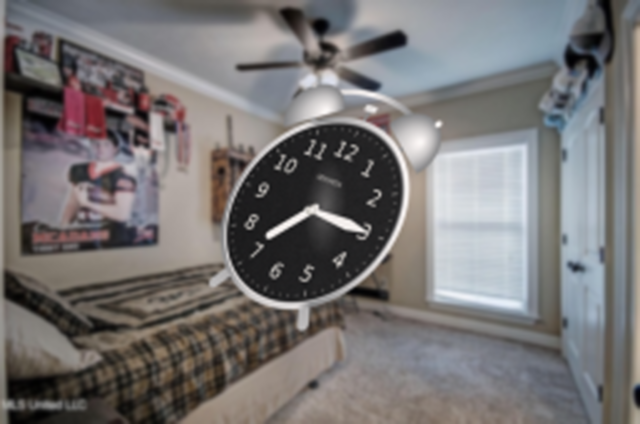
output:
7:15
